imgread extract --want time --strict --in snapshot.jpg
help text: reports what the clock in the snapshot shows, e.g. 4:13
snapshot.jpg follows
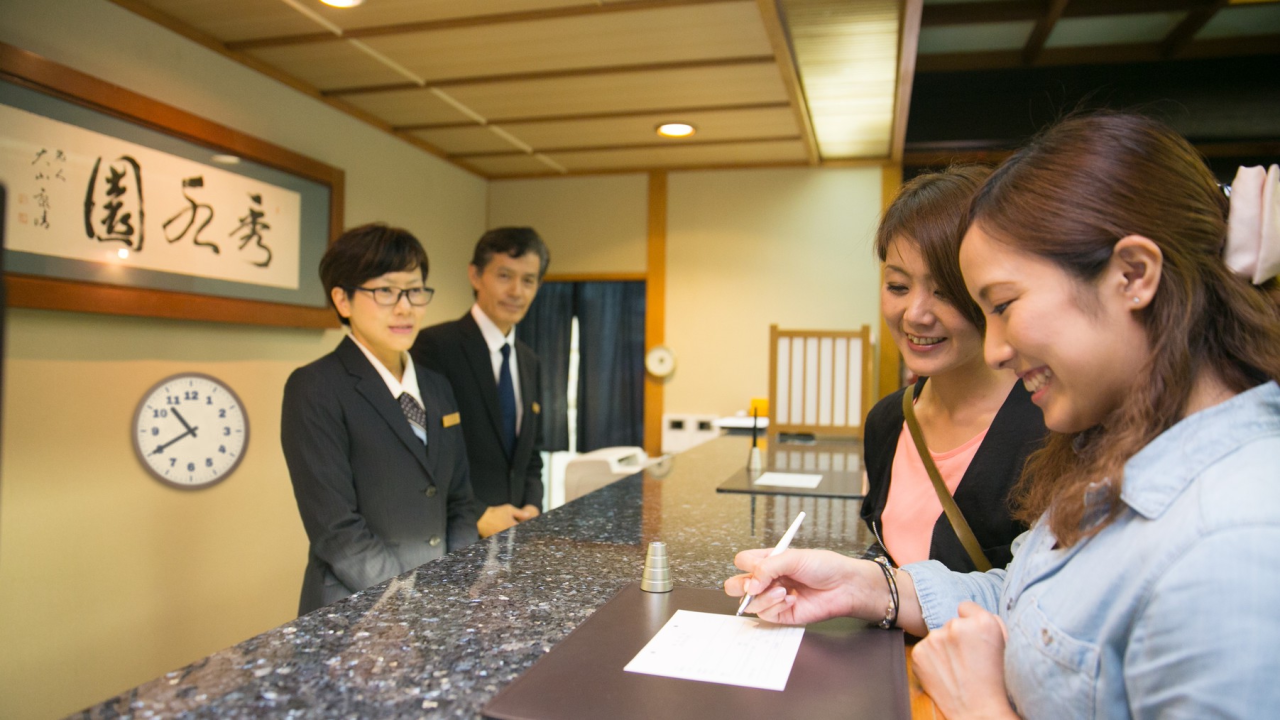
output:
10:40
